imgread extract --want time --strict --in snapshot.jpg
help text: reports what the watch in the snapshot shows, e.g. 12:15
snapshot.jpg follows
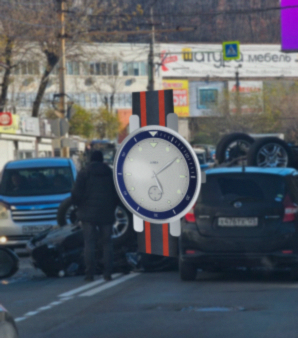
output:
5:09
